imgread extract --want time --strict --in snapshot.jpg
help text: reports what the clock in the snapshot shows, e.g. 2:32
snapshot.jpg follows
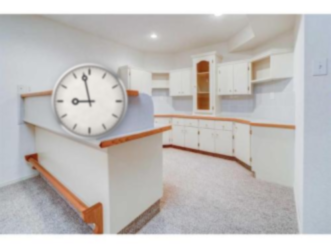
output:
8:58
